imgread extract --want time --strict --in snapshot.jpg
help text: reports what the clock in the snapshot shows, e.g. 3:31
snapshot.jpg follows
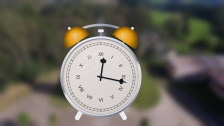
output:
12:17
